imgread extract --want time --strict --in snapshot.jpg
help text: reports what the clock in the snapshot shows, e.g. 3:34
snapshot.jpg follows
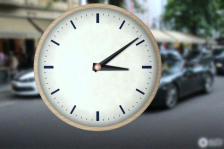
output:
3:09
